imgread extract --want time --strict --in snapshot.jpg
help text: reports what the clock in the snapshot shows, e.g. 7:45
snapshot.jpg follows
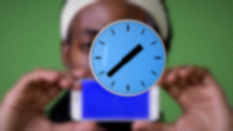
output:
1:38
